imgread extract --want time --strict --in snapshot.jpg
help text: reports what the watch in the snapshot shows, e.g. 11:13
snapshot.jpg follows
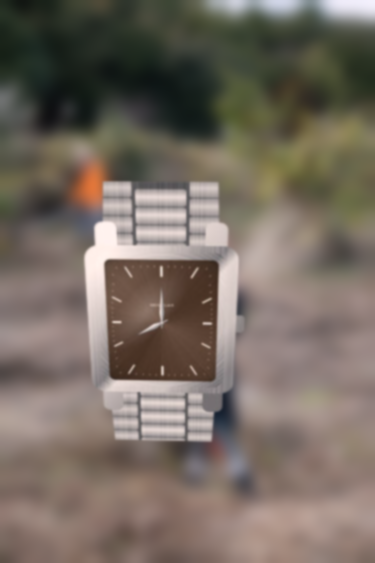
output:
8:00
